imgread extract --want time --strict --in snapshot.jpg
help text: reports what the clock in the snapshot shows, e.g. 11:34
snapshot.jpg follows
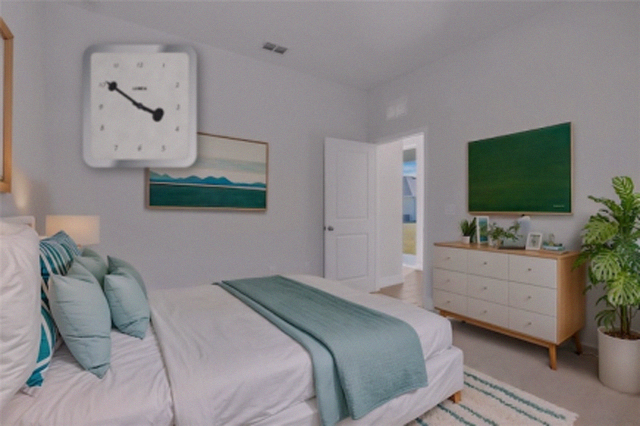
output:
3:51
